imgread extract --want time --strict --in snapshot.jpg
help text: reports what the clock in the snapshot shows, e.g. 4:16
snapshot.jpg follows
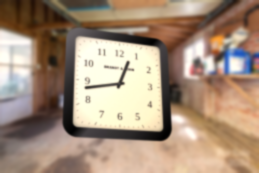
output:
12:43
